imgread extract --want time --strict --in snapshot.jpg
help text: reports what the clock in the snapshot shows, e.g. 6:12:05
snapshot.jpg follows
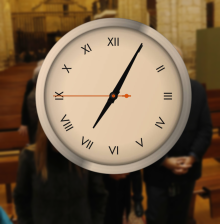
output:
7:04:45
